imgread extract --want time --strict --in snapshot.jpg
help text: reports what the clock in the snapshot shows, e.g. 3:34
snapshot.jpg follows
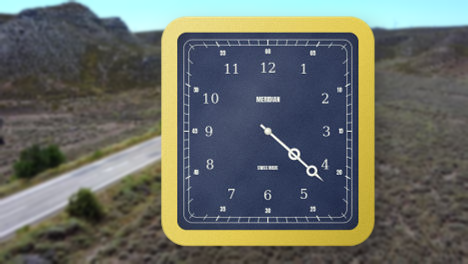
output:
4:22
